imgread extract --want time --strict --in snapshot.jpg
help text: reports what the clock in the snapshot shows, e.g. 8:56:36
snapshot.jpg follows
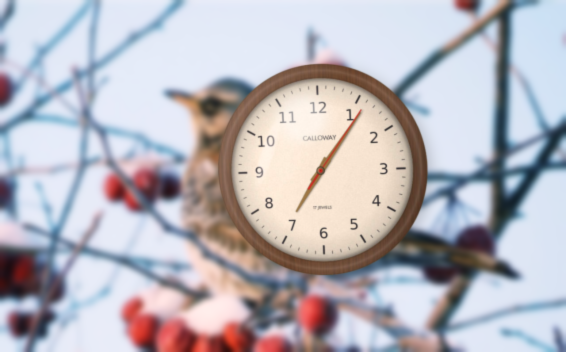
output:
7:06:06
